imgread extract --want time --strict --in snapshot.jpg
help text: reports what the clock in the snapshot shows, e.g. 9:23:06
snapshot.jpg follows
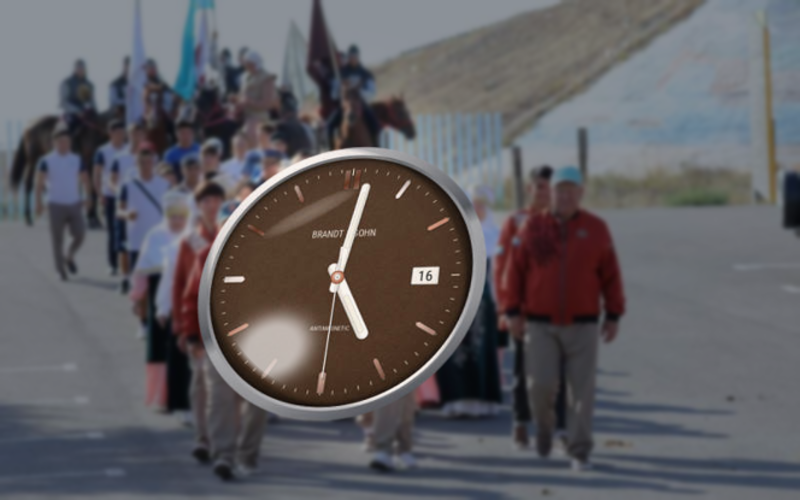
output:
5:01:30
